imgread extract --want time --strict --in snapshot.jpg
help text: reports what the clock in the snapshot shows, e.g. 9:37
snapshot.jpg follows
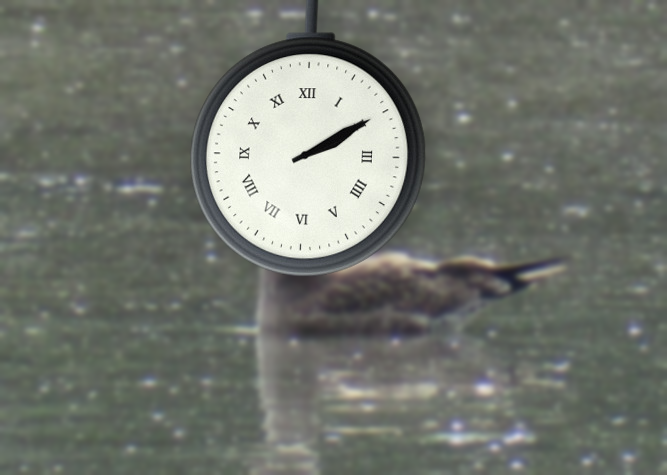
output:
2:10
